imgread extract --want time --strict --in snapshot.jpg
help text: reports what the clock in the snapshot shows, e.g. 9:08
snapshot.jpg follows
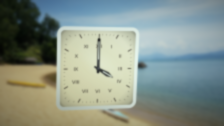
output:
4:00
